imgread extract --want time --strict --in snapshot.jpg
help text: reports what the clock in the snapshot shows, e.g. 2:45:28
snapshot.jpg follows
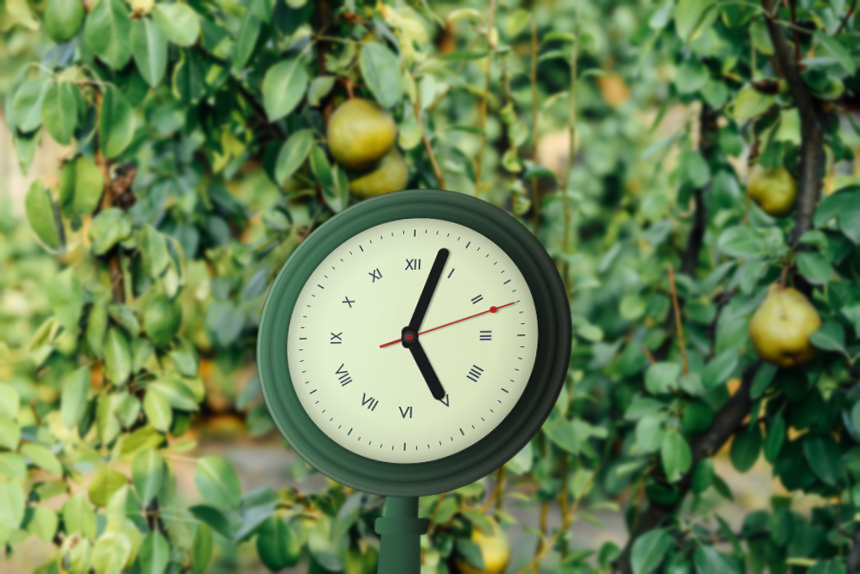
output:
5:03:12
